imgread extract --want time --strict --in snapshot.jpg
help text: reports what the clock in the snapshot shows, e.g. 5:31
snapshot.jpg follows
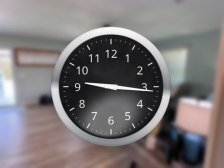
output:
9:16
